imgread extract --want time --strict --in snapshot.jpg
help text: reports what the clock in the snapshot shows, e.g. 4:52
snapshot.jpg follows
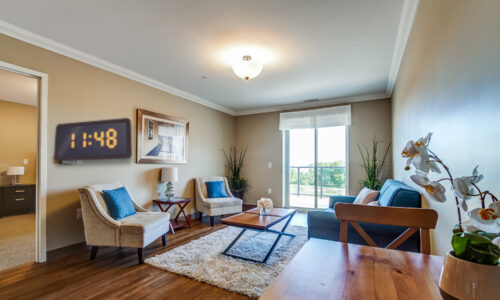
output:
11:48
